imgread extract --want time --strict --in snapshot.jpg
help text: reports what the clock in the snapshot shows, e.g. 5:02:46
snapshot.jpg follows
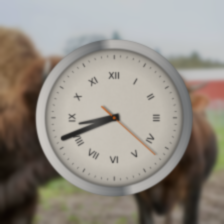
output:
8:41:22
